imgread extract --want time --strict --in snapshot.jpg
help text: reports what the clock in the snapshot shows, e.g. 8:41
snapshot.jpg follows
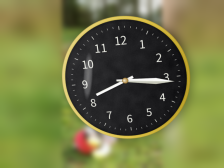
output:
8:16
